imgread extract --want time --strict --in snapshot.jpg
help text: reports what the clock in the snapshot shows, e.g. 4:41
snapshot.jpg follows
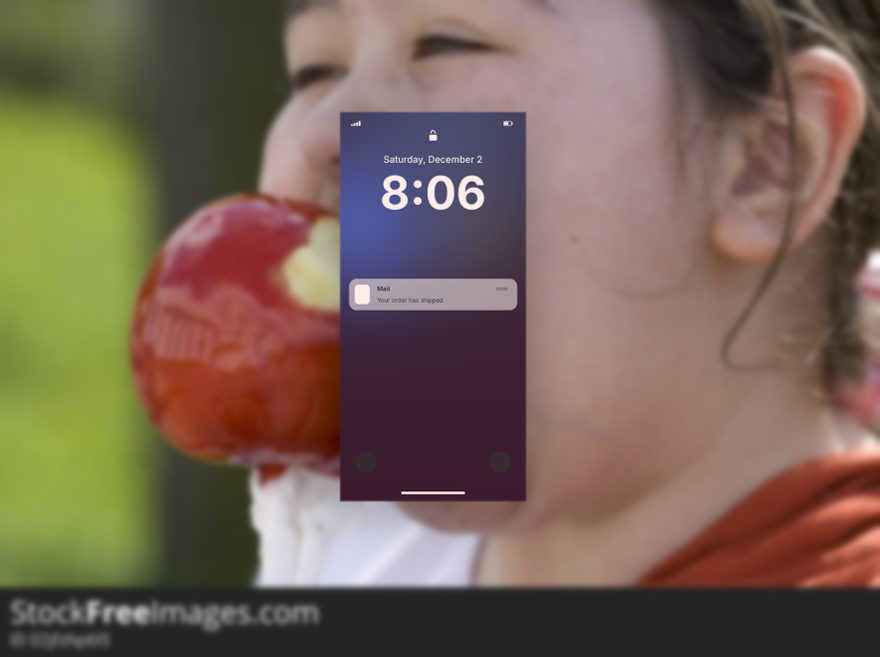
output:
8:06
